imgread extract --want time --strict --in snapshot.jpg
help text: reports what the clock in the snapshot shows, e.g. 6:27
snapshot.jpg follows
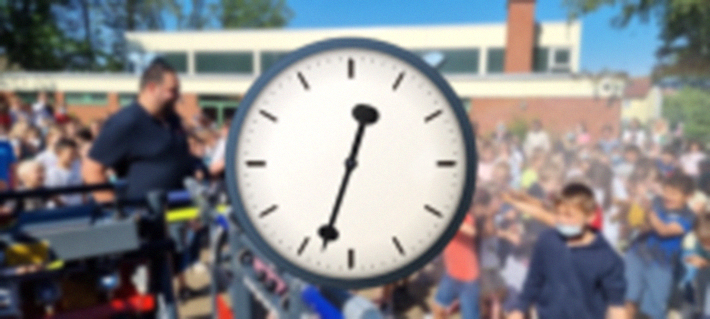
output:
12:33
